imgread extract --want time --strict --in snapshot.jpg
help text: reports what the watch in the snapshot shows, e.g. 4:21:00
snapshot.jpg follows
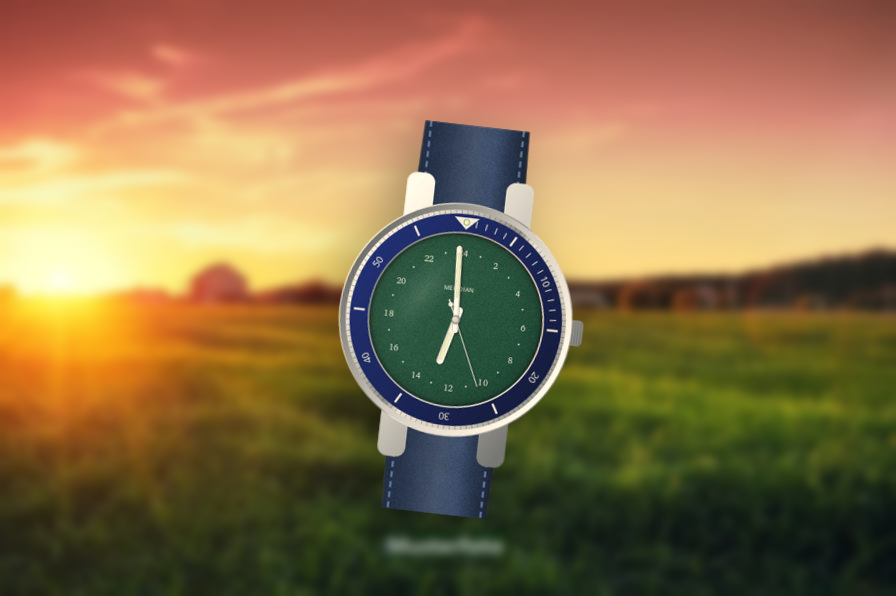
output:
12:59:26
